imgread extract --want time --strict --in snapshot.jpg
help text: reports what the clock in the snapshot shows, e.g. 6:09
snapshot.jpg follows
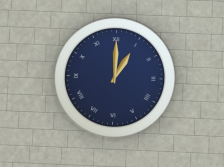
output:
1:00
